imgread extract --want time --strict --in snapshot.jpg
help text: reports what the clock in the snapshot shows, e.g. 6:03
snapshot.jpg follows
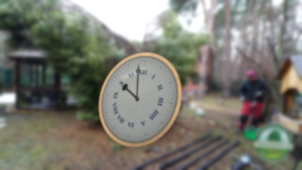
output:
9:58
